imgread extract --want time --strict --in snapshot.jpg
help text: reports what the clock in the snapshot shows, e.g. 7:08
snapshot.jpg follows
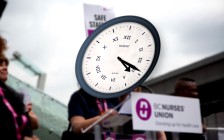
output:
4:19
